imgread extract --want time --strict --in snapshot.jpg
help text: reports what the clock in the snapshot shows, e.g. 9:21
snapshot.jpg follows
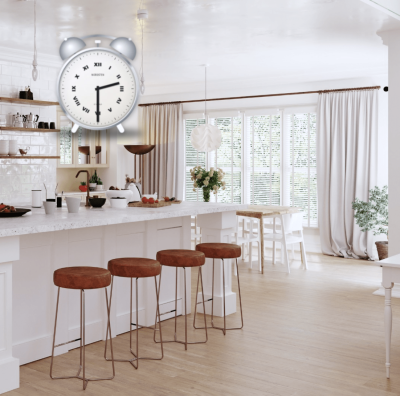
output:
2:30
